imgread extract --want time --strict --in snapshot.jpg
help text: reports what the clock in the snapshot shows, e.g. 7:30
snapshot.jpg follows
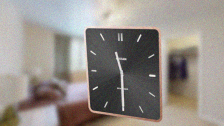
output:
11:30
